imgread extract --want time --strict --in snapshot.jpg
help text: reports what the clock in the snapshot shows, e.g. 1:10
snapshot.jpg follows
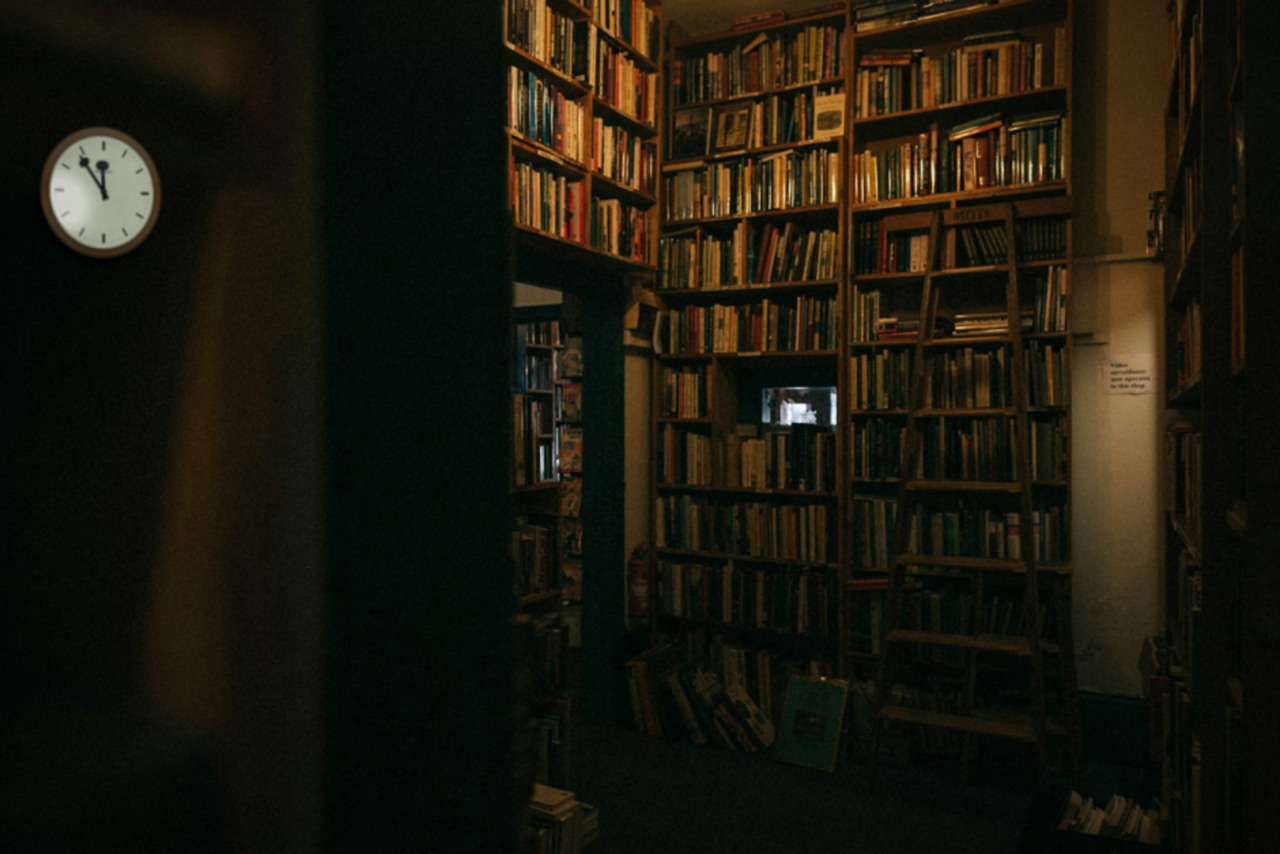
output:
11:54
